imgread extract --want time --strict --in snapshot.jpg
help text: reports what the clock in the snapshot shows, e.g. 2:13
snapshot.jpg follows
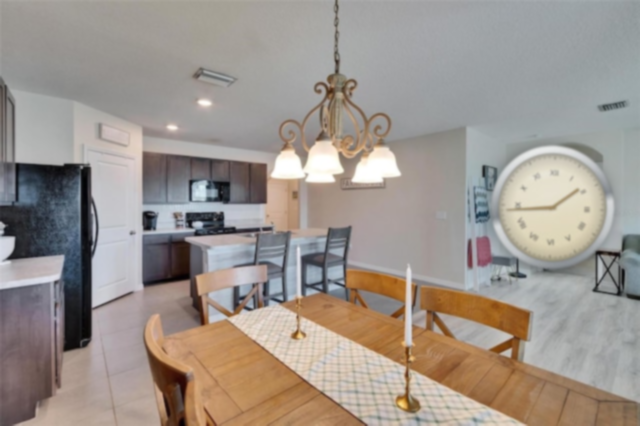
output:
1:44
